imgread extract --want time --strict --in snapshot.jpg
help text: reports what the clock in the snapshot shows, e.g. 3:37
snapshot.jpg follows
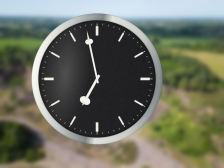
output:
6:58
